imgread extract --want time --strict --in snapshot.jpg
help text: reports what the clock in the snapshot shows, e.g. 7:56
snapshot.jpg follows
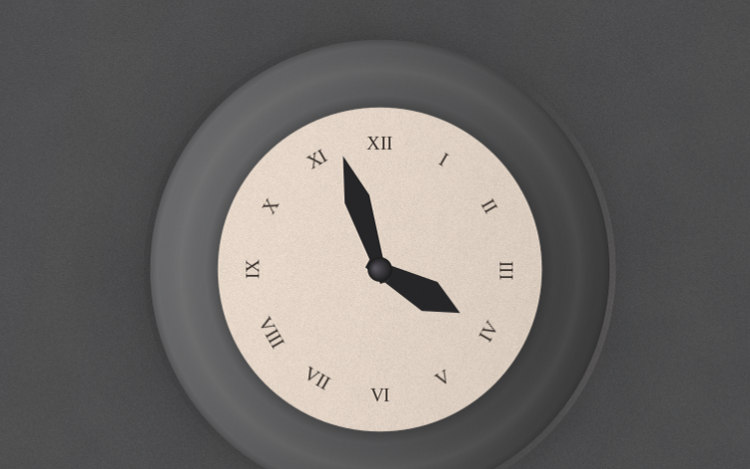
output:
3:57
